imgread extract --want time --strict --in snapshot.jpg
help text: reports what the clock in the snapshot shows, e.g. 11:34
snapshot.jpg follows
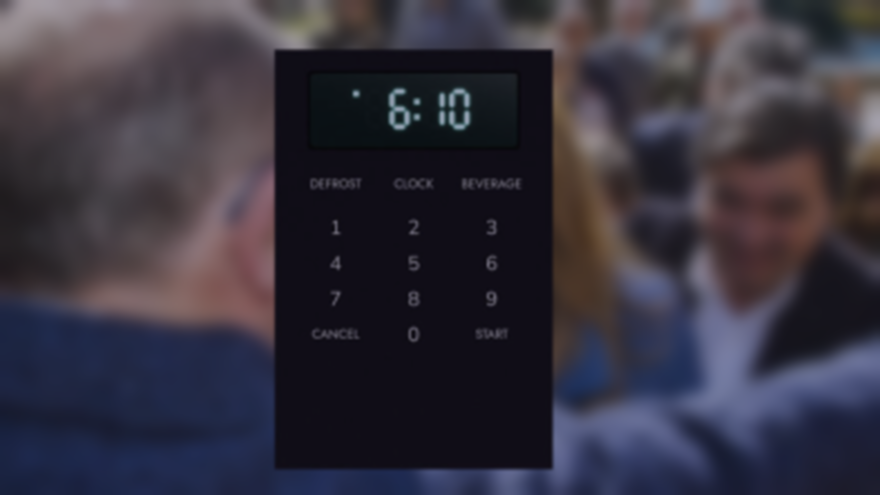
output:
6:10
